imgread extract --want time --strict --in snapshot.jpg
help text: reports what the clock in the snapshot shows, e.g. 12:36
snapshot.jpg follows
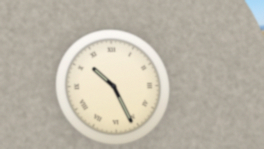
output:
10:26
